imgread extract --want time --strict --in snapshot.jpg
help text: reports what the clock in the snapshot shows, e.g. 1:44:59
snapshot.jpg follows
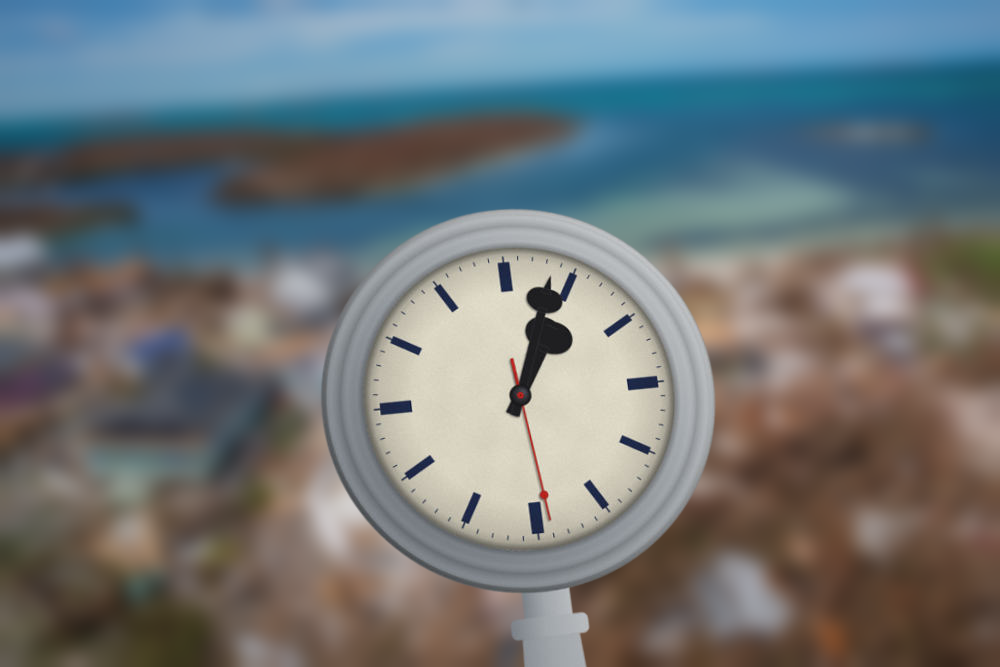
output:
1:03:29
